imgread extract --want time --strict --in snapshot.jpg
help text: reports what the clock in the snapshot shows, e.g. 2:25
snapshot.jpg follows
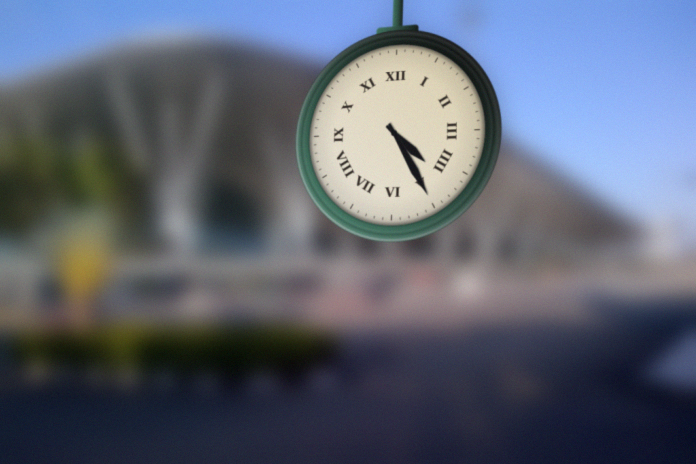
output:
4:25
